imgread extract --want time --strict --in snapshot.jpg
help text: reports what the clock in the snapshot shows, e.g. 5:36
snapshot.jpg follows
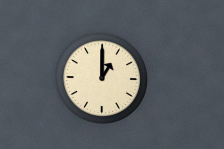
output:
1:00
